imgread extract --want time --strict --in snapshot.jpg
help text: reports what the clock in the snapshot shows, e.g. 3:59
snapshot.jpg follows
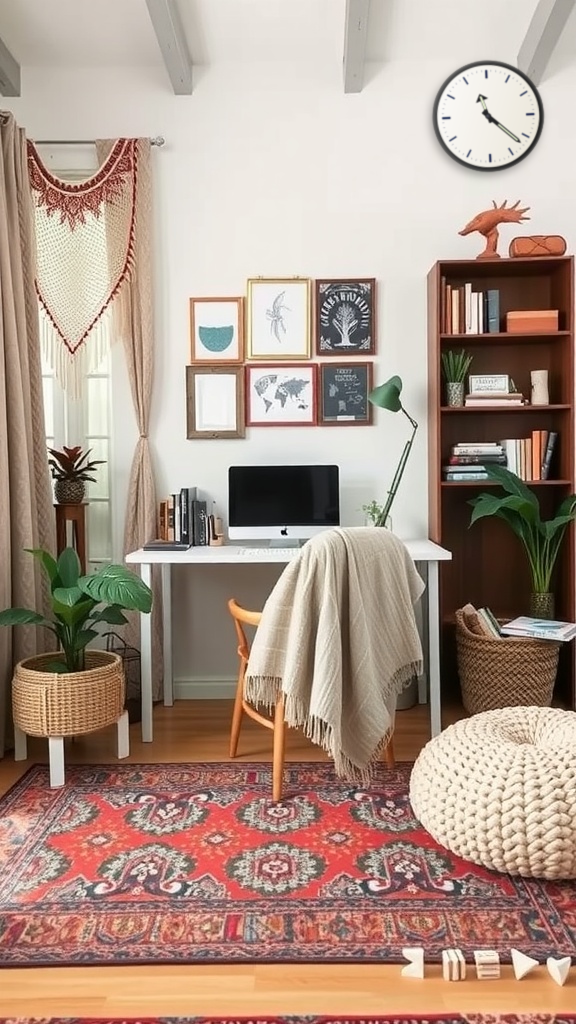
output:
11:22
